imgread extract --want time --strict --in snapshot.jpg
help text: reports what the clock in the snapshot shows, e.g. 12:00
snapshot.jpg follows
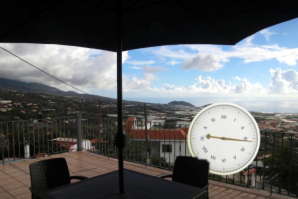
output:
9:16
